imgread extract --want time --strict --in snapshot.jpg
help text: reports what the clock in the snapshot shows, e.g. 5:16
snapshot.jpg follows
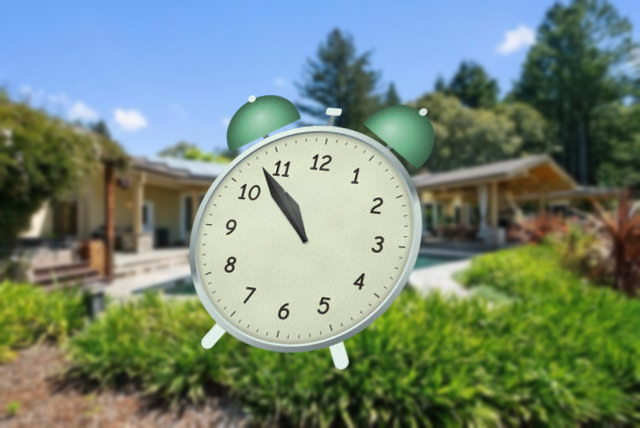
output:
10:53
